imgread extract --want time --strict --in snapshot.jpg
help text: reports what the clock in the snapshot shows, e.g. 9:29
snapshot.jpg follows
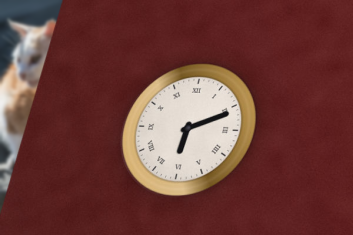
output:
6:11
